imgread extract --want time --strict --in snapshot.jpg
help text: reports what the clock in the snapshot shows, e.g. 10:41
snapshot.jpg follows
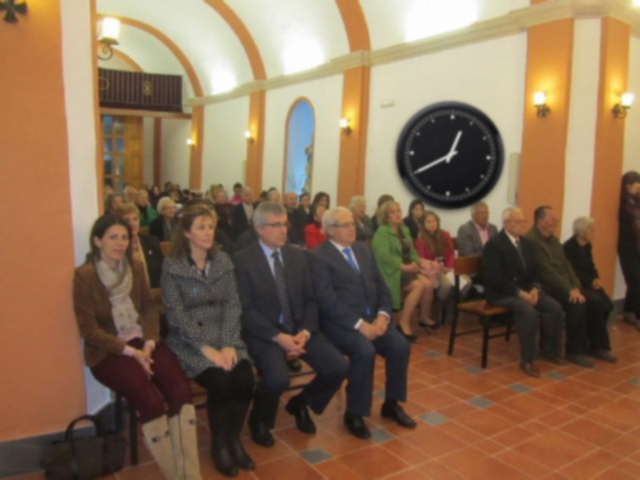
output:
12:40
